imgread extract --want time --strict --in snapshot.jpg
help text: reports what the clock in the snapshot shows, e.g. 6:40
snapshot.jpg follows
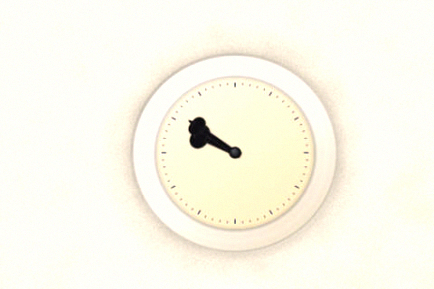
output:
9:51
